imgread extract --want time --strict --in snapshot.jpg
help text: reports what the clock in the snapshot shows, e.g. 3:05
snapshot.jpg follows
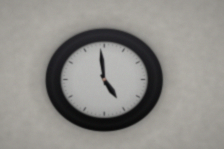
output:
4:59
